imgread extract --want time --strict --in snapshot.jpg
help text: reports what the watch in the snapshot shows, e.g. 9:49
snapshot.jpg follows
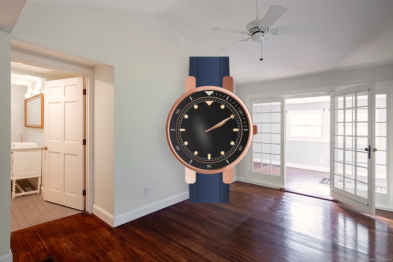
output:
2:10
